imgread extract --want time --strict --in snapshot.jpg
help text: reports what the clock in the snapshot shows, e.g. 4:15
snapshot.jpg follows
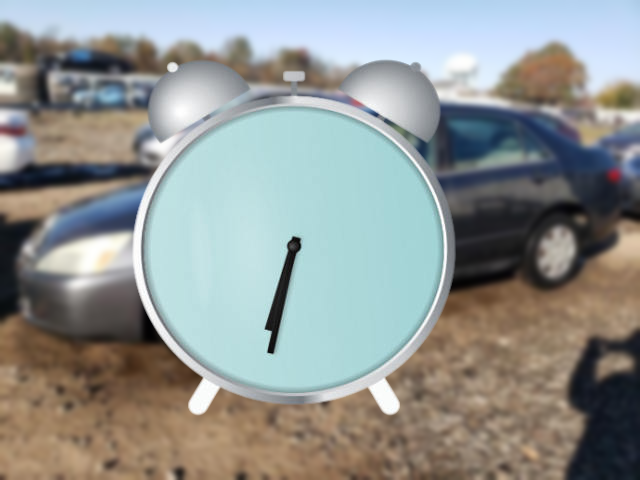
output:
6:32
